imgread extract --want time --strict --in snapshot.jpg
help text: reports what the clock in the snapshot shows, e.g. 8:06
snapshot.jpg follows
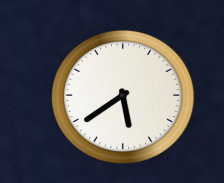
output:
5:39
